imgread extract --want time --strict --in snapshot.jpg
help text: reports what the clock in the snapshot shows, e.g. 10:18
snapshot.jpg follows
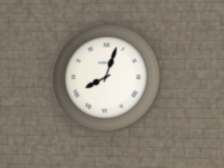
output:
8:03
